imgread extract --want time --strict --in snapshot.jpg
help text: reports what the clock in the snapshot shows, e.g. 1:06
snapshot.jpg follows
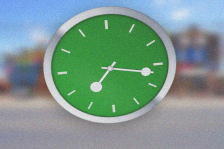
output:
7:17
